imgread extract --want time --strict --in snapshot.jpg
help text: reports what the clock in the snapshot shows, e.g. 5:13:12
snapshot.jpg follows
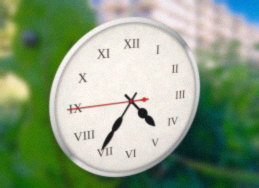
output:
4:35:45
